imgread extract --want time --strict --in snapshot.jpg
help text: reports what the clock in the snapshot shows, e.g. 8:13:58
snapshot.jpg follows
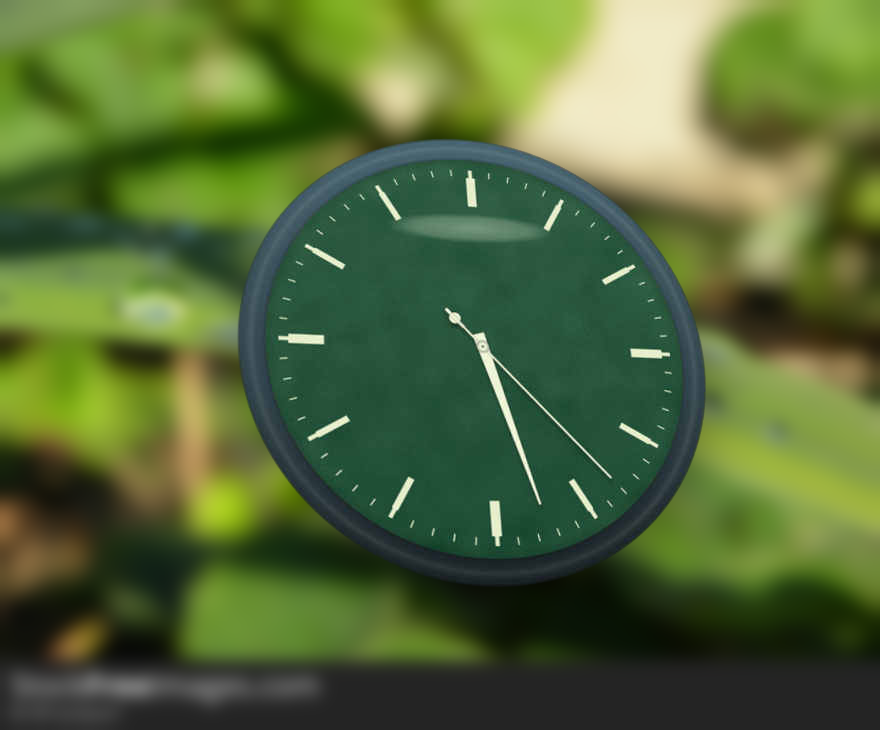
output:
5:27:23
